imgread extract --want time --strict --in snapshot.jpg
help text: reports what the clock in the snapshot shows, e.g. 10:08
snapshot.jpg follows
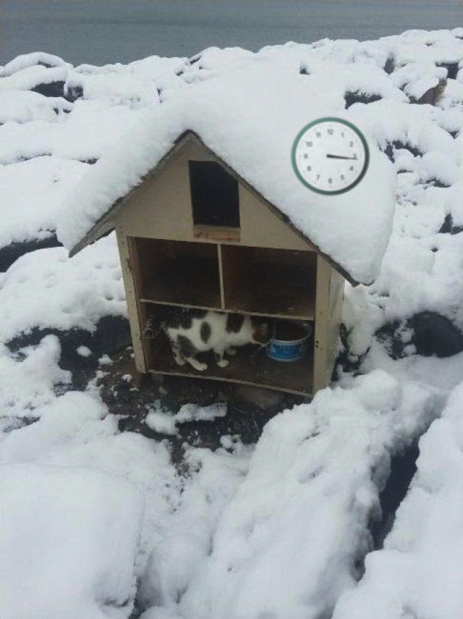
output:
3:16
